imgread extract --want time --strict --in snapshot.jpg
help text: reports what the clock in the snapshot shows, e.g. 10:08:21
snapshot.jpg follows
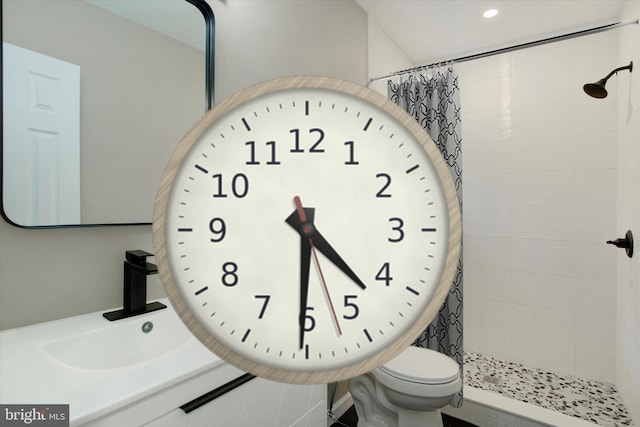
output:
4:30:27
